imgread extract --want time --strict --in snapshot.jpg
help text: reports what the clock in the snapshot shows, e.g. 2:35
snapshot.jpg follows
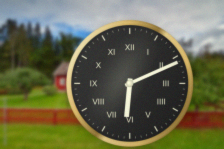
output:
6:11
